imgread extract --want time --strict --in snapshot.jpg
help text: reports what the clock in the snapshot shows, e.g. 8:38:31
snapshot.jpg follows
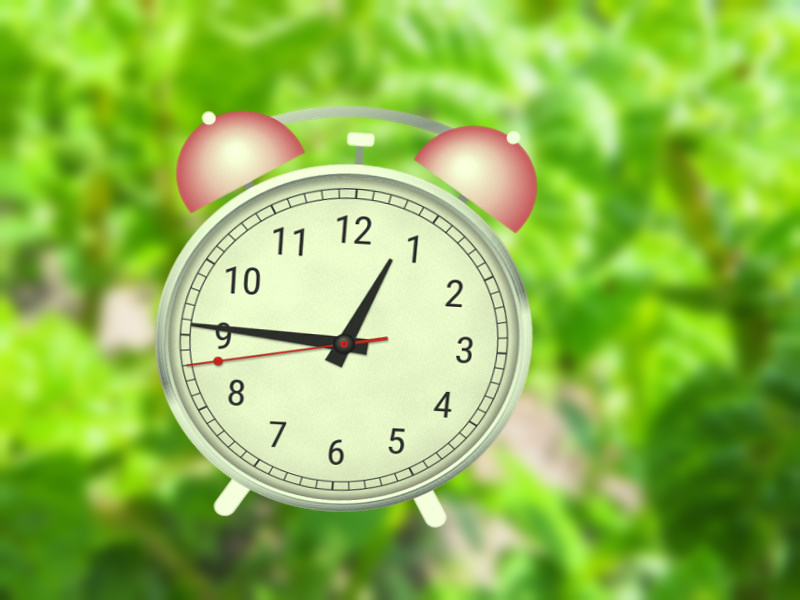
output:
12:45:43
